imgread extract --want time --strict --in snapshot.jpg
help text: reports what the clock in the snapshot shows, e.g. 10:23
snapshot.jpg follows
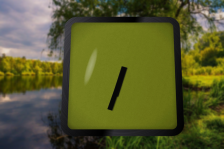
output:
6:33
